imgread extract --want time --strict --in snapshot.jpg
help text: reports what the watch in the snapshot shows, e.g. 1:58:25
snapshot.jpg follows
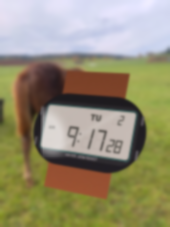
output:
9:17:28
